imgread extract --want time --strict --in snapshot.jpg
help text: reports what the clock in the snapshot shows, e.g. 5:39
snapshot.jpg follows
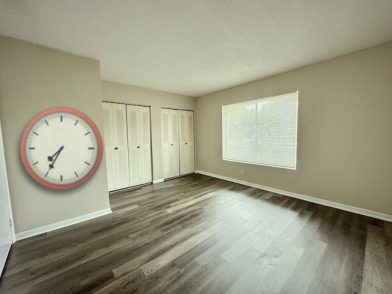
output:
7:35
